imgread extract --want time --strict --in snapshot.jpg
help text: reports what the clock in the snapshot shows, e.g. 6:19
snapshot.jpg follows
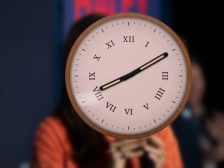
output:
8:10
